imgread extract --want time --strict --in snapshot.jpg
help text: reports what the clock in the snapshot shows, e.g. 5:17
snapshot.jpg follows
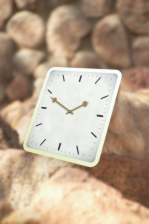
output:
1:49
